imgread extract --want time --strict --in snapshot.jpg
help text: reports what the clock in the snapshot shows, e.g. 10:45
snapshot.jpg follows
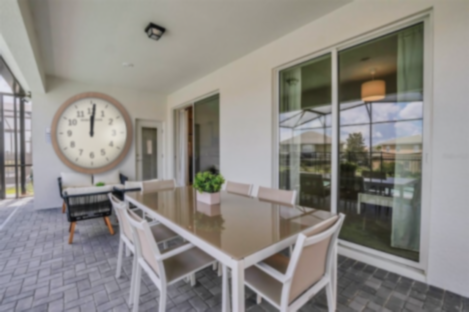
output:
12:01
